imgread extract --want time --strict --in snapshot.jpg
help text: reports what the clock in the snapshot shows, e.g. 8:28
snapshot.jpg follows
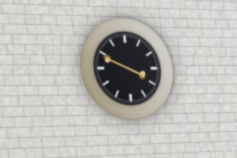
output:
3:49
